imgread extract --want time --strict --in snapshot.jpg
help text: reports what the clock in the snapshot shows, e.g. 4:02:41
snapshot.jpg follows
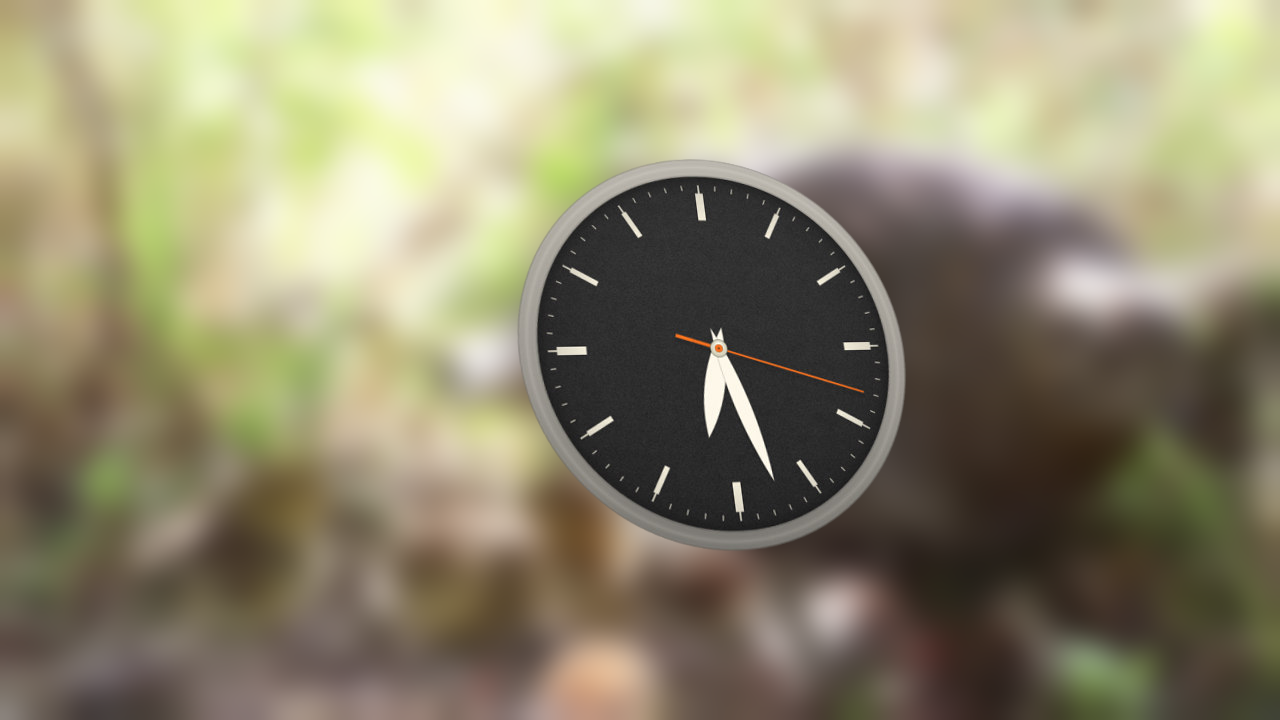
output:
6:27:18
